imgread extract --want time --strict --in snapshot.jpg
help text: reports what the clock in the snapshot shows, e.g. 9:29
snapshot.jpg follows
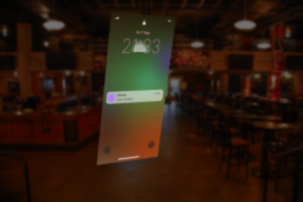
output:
21:33
